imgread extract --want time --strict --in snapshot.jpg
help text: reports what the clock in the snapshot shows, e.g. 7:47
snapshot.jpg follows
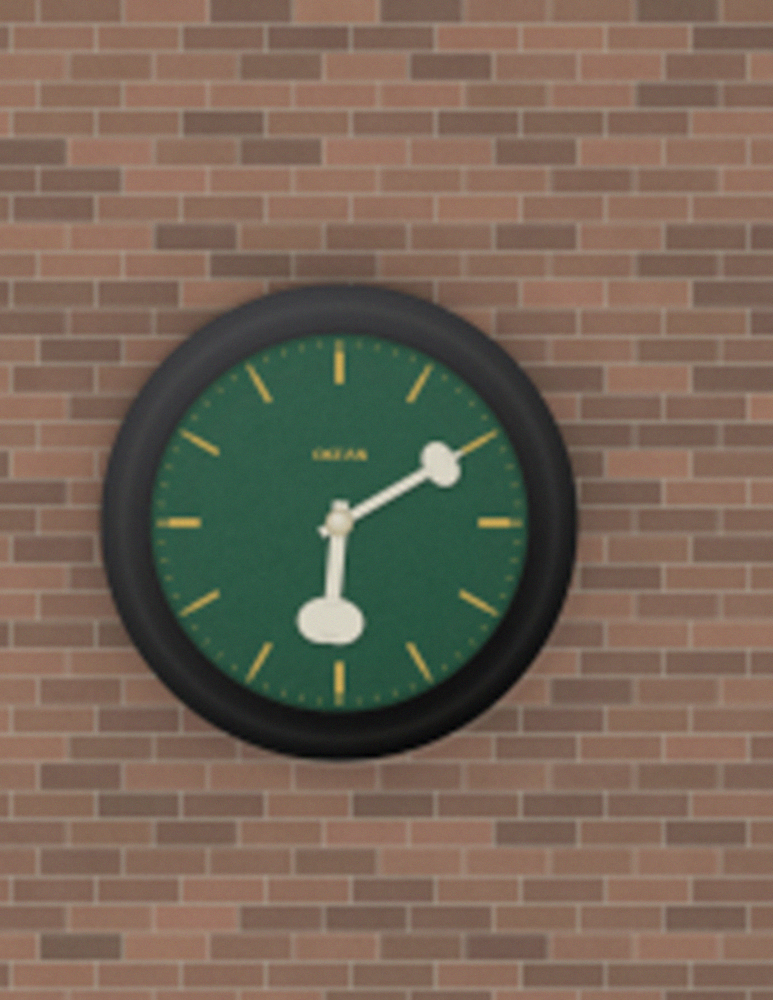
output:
6:10
